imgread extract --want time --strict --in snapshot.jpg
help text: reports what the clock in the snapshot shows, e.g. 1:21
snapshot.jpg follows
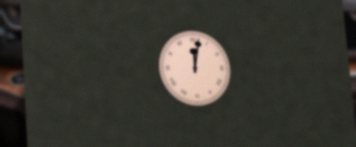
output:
12:02
